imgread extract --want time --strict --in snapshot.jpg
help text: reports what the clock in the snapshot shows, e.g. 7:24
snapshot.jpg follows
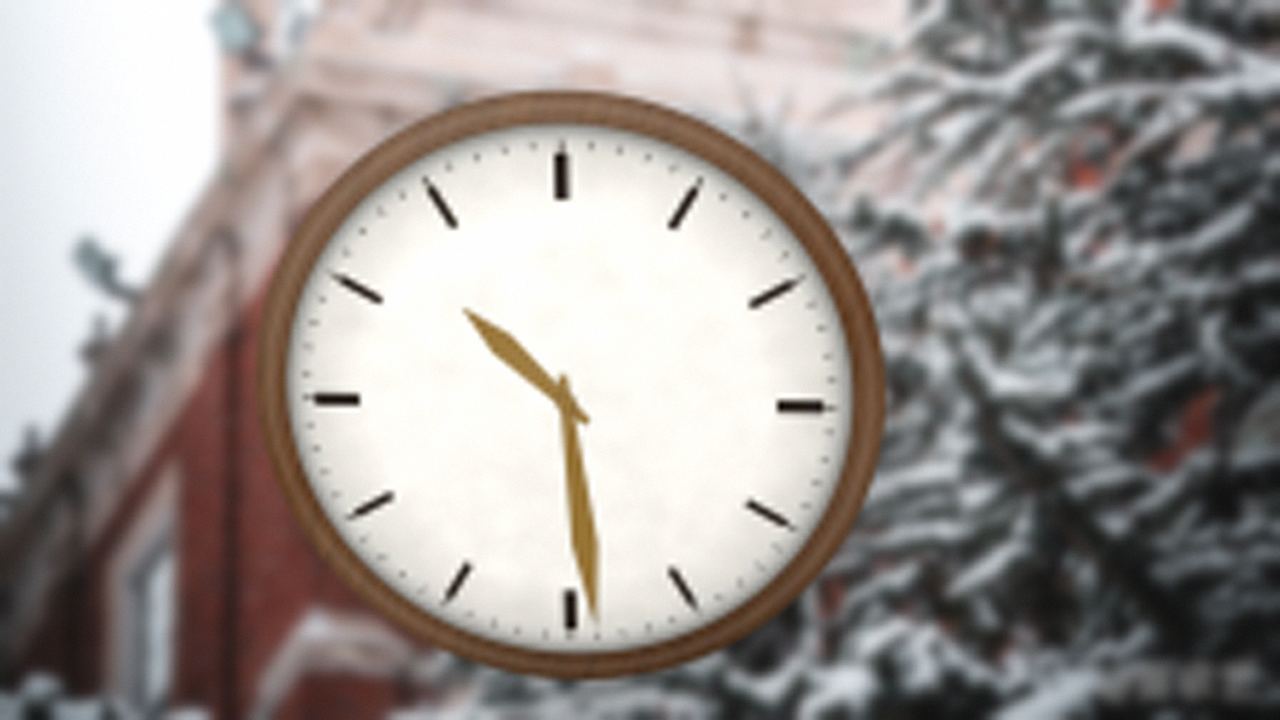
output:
10:29
